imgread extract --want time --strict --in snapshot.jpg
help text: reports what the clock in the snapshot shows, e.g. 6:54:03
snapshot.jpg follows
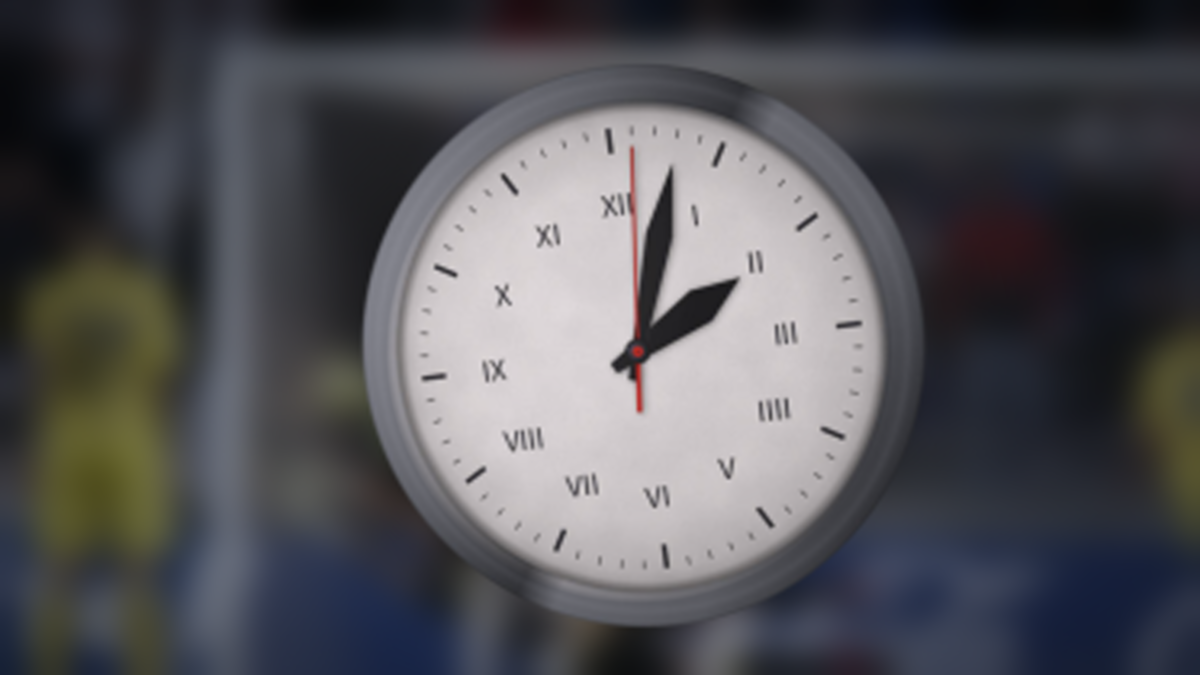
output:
2:03:01
